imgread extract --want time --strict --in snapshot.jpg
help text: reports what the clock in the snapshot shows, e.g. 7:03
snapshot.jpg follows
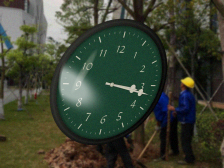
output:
3:17
